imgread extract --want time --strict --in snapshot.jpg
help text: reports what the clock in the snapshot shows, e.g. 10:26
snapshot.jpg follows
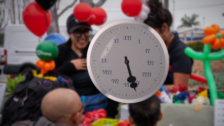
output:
5:27
